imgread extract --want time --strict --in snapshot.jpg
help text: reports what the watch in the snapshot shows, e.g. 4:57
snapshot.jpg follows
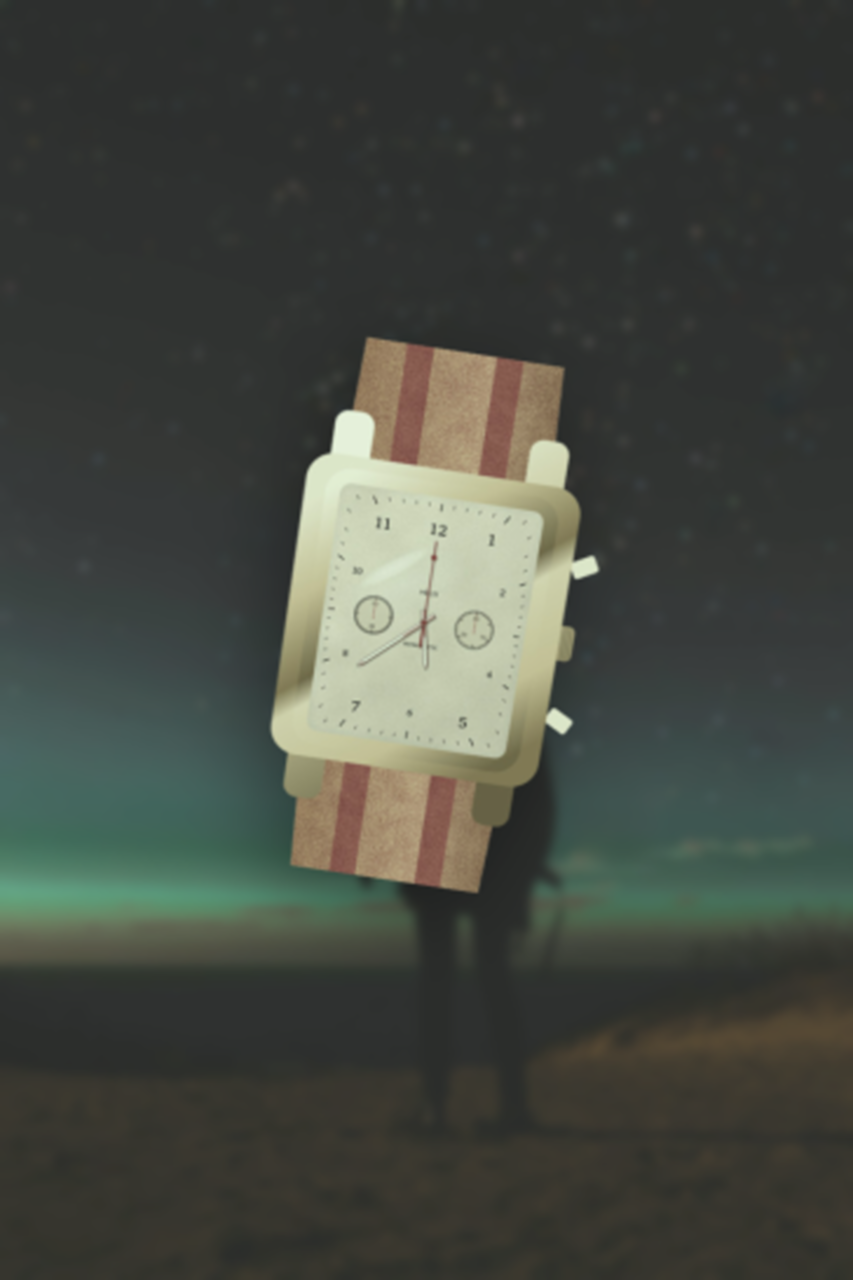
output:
5:38
